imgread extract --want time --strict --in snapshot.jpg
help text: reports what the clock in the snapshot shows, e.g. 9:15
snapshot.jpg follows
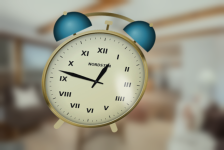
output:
12:47
